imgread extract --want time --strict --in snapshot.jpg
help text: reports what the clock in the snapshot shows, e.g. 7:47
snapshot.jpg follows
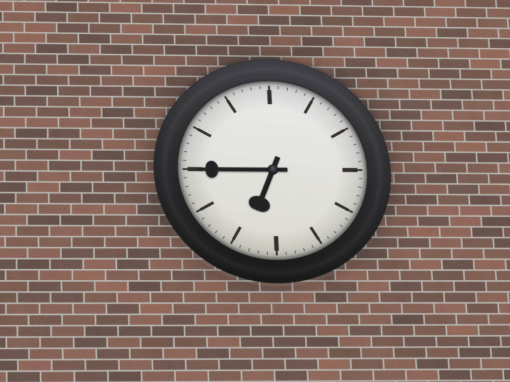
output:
6:45
